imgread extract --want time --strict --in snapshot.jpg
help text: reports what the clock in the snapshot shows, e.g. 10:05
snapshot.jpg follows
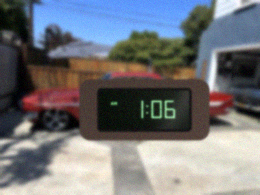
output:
1:06
